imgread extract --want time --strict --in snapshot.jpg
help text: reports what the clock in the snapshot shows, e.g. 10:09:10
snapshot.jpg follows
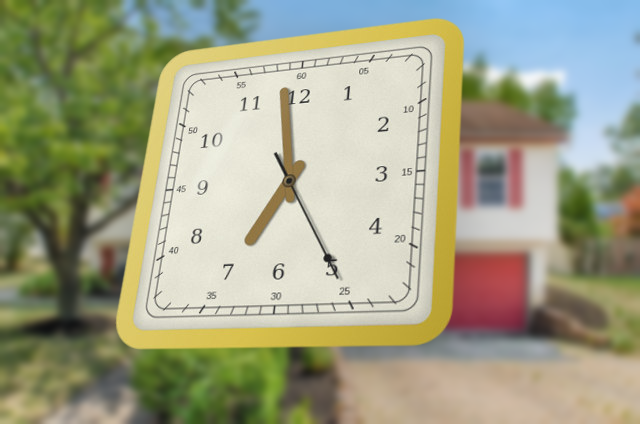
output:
6:58:25
